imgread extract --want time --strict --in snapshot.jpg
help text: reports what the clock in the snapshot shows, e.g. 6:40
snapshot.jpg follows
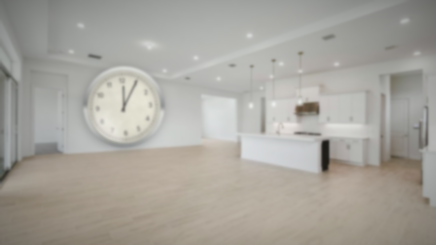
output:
12:05
